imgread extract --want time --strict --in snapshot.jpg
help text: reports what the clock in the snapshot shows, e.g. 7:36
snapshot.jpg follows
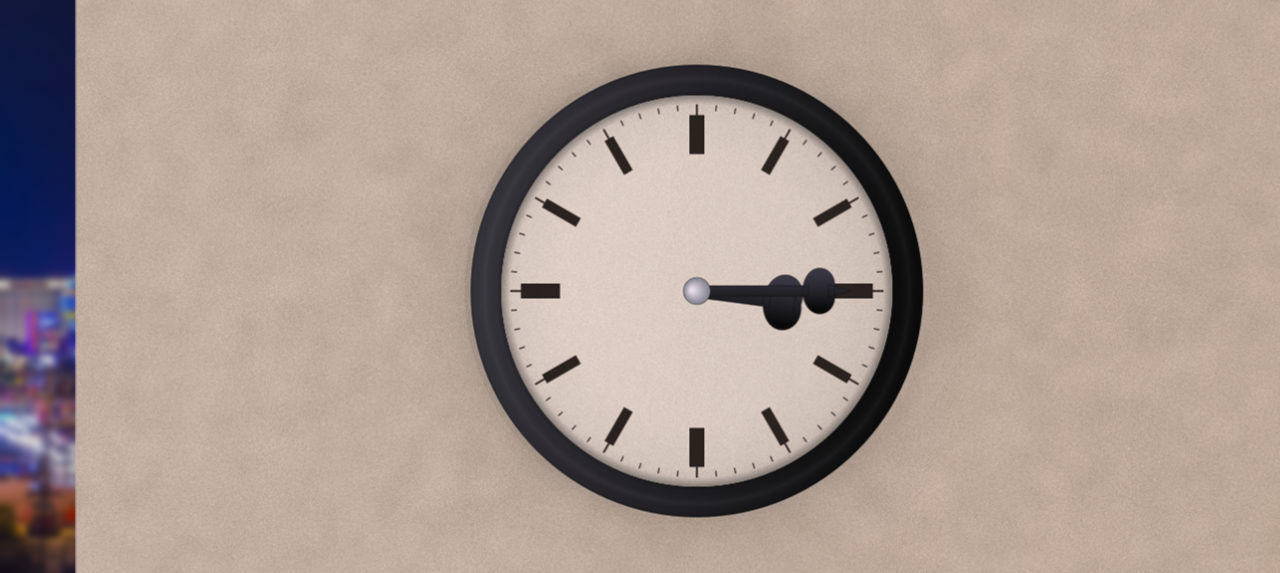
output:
3:15
